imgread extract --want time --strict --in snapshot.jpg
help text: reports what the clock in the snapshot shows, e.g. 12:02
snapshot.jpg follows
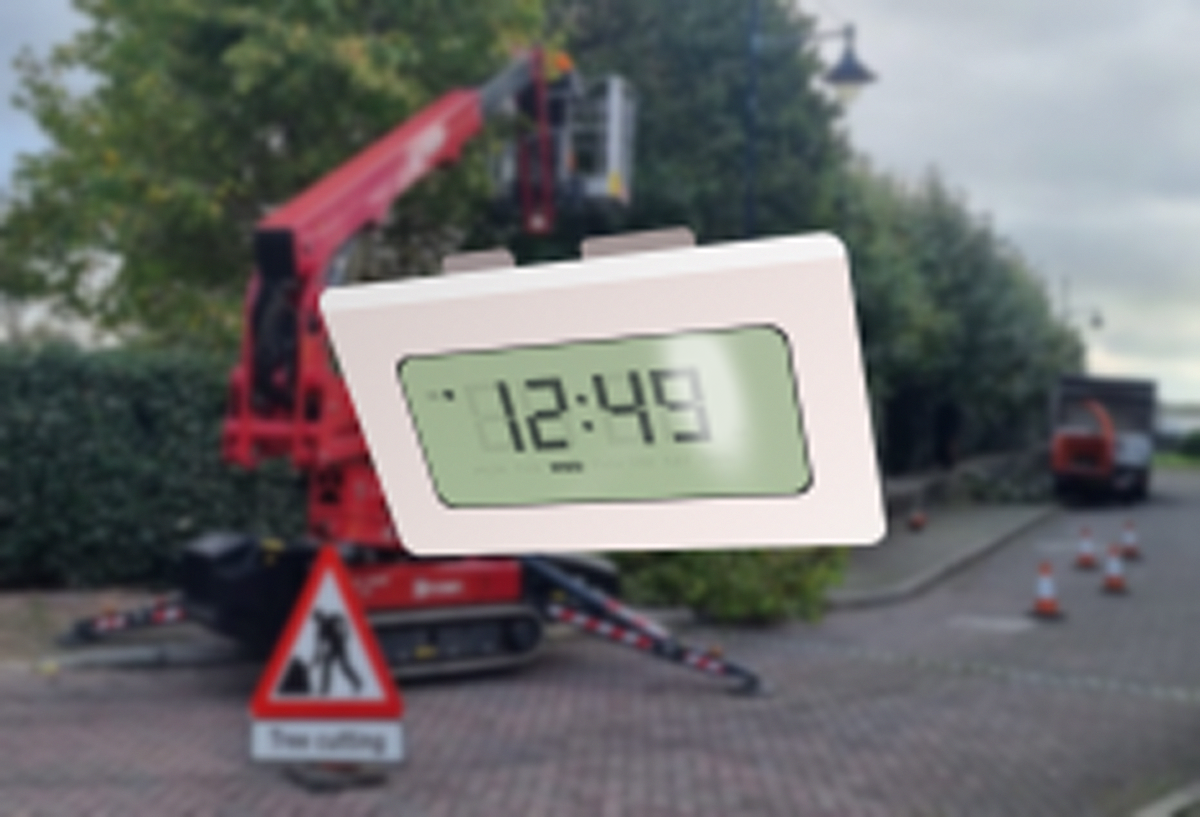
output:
12:49
